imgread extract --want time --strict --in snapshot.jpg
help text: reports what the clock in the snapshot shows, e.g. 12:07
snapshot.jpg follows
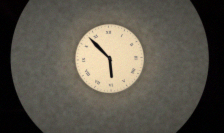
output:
5:53
